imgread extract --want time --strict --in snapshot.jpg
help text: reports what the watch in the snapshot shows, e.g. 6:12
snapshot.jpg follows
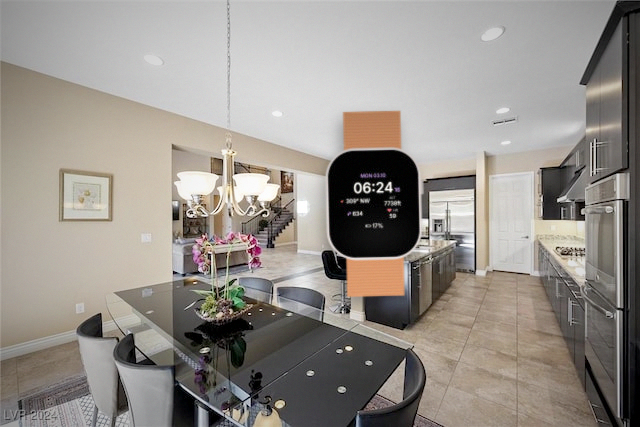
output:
6:24
